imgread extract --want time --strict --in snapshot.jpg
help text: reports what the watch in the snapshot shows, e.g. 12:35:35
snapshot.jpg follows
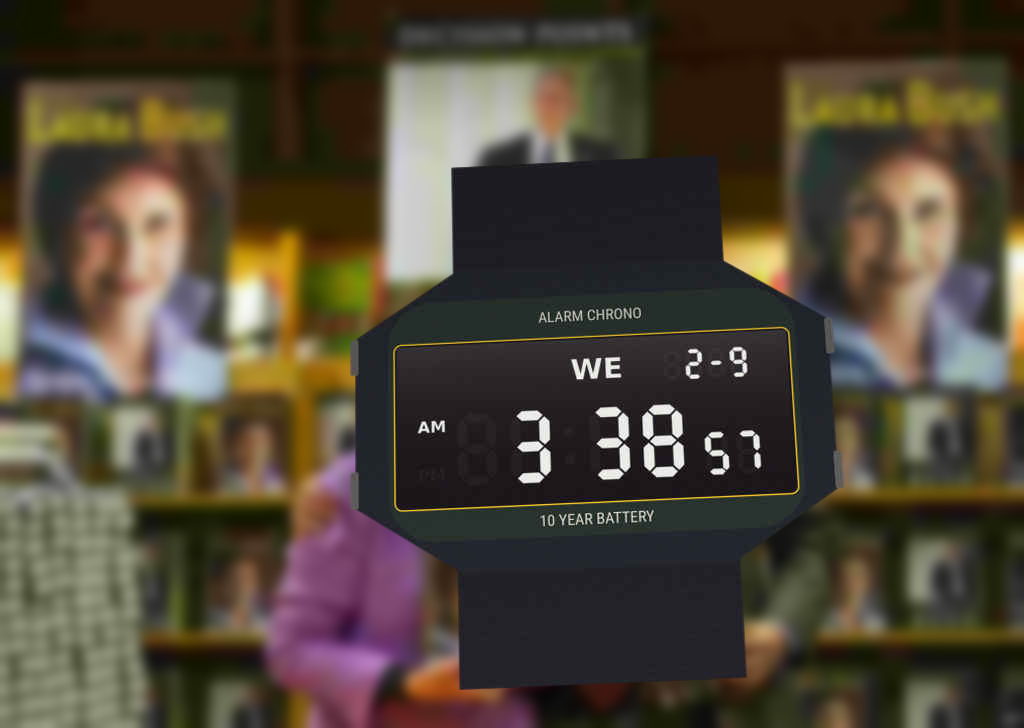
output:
3:38:57
